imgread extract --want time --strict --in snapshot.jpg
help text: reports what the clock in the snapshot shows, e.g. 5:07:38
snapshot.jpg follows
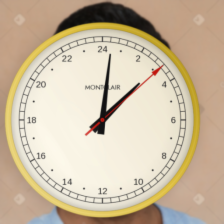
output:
3:01:08
